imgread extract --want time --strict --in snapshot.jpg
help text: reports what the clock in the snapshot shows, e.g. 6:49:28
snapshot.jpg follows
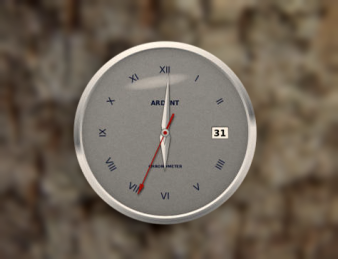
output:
6:00:34
